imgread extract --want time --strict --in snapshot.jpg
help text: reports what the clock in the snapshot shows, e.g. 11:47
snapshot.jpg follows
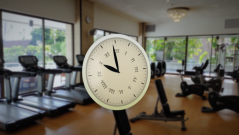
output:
9:59
